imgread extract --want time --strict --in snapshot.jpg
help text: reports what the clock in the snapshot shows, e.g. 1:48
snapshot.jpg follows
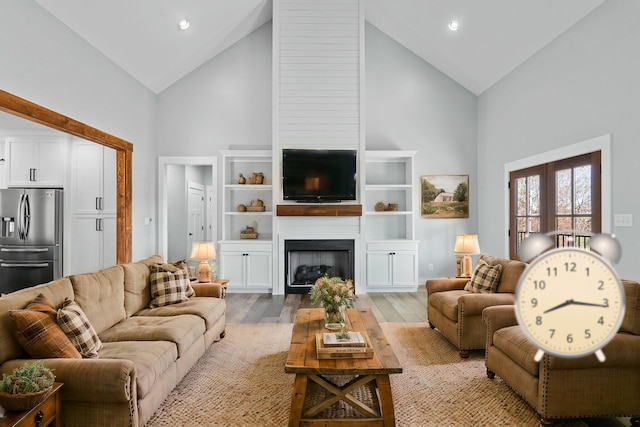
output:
8:16
